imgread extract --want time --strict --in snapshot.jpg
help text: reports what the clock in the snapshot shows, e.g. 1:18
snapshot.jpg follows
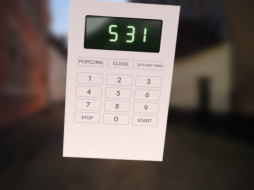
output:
5:31
